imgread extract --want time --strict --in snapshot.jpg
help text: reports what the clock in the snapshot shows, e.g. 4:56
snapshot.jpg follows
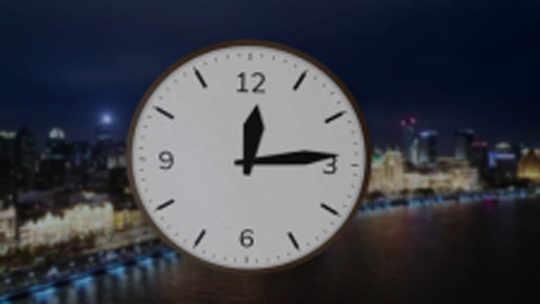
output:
12:14
